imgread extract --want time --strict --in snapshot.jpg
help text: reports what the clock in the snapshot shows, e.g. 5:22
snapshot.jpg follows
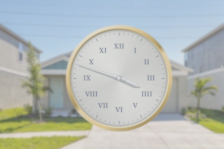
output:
3:48
